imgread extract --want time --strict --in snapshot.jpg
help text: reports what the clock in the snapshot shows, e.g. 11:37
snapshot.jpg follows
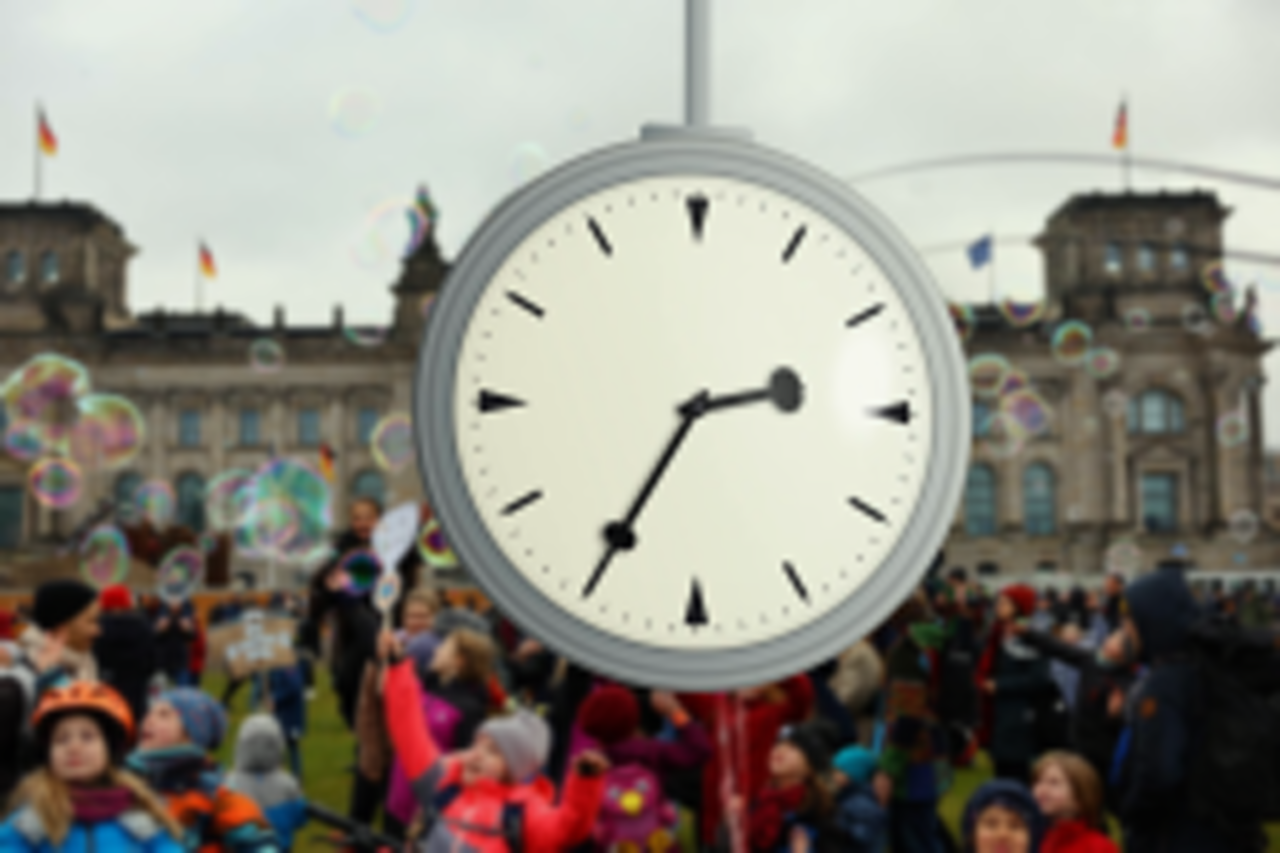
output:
2:35
